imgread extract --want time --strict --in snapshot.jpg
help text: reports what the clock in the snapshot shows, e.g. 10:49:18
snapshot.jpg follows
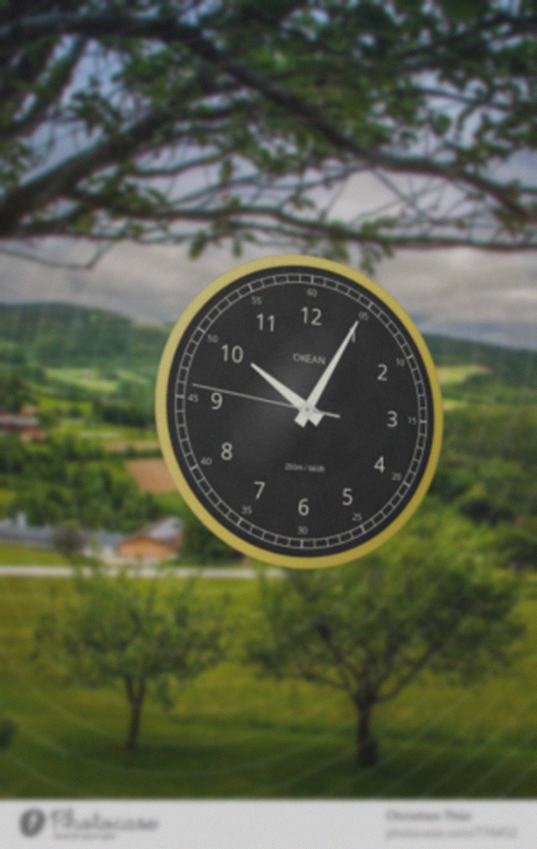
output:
10:04:46
